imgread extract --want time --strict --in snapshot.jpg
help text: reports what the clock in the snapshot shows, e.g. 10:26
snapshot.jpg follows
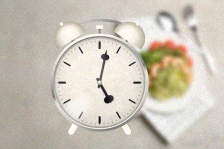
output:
5:02
